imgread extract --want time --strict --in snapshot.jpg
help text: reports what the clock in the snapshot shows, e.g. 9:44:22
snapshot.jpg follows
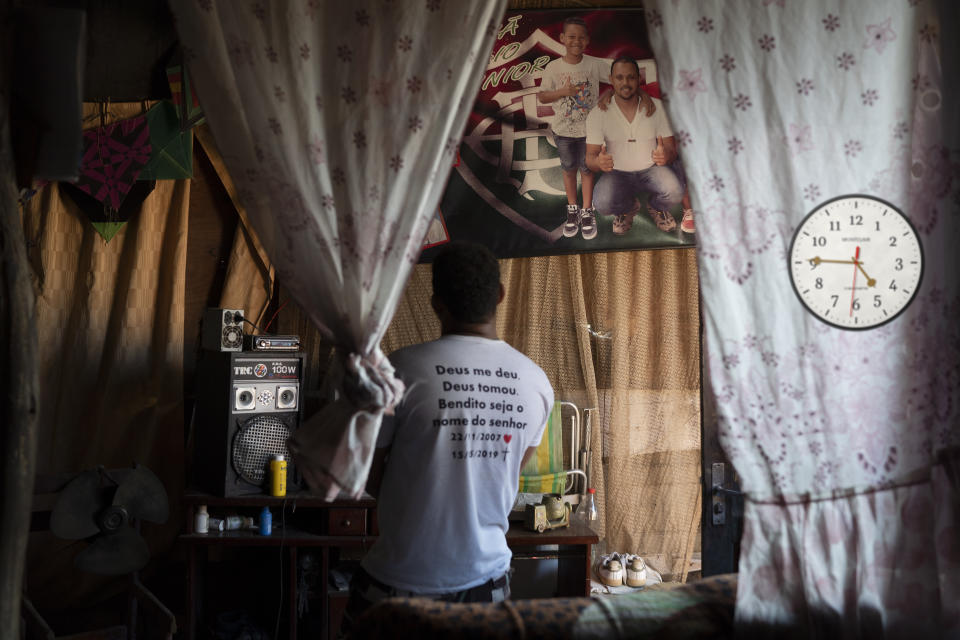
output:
4:45:31
